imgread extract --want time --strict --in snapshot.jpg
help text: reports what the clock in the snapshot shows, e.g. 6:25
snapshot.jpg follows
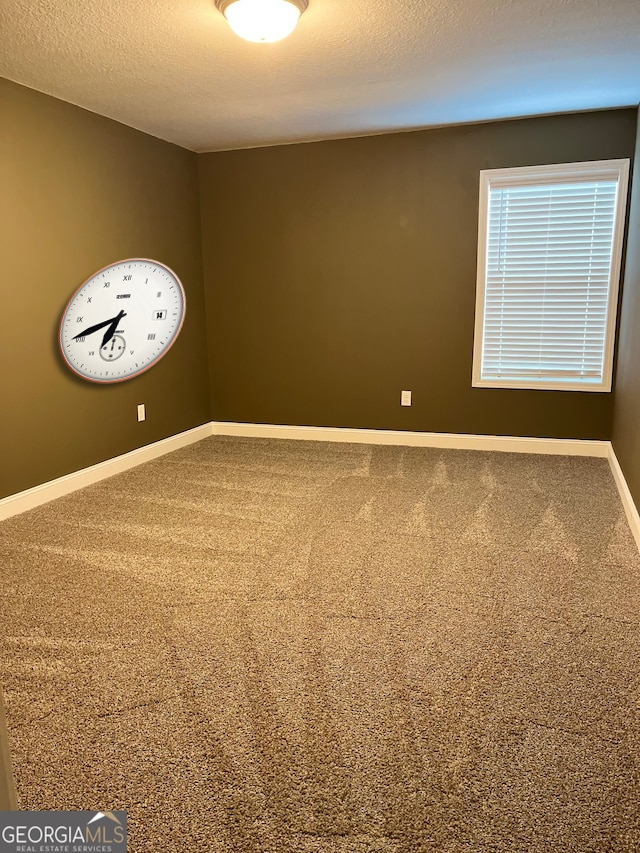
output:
6:41
